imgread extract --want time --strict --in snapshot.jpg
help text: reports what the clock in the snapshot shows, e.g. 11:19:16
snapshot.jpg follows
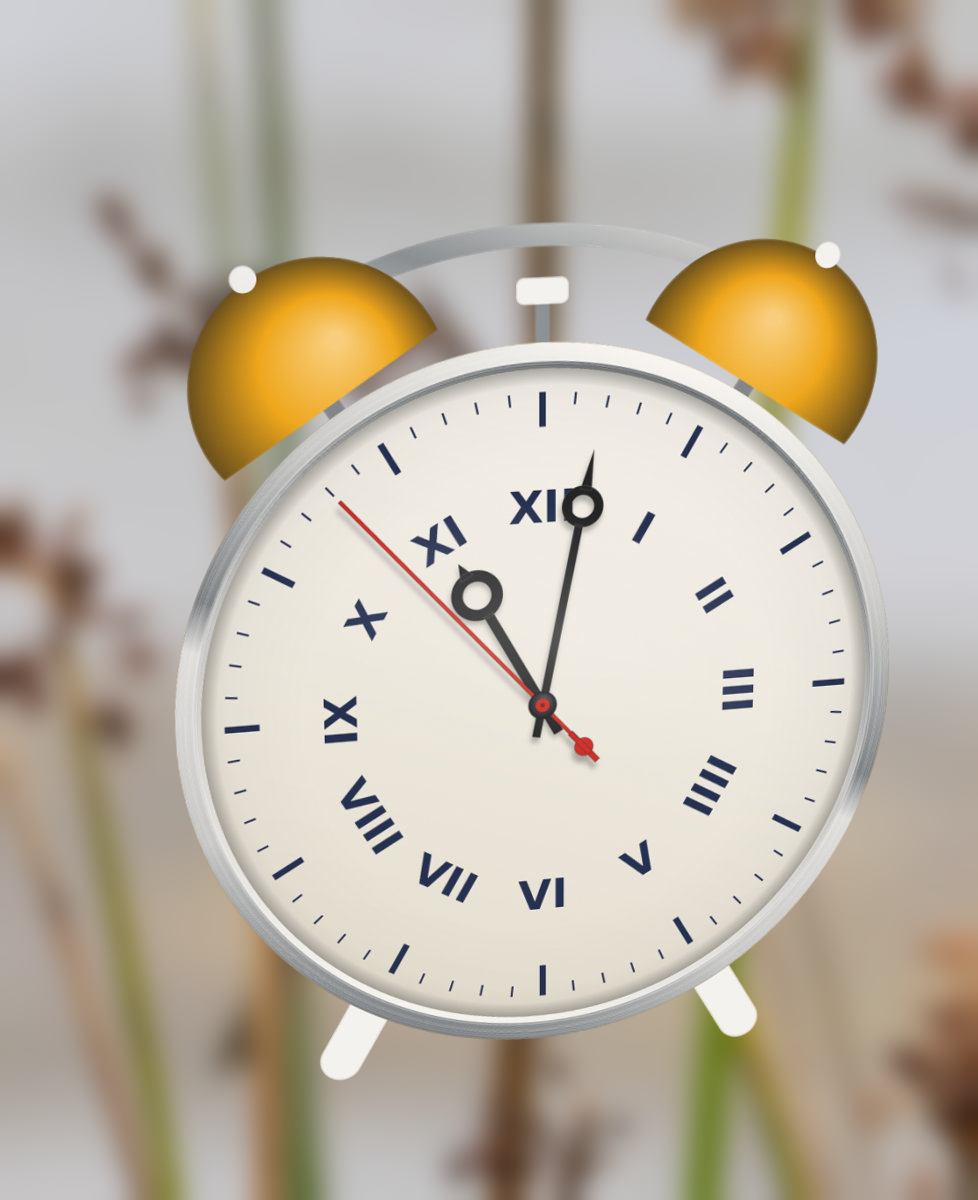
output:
11:01:53
